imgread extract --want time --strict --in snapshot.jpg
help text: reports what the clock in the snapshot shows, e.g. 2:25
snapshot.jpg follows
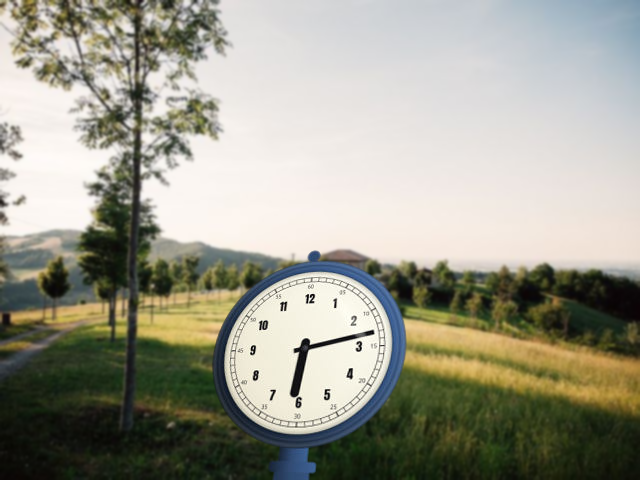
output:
6:13
